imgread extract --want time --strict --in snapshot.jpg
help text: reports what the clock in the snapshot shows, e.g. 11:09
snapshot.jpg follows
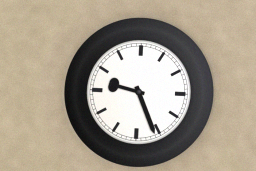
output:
9:26
